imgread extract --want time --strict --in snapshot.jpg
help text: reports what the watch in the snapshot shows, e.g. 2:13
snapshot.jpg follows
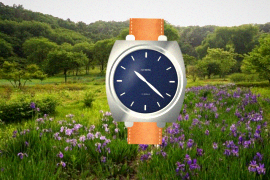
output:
10:22
